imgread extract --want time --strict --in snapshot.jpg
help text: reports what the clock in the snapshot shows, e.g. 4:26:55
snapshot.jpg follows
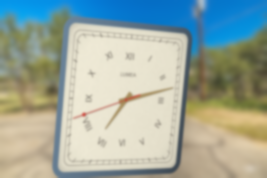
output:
7:12:42
